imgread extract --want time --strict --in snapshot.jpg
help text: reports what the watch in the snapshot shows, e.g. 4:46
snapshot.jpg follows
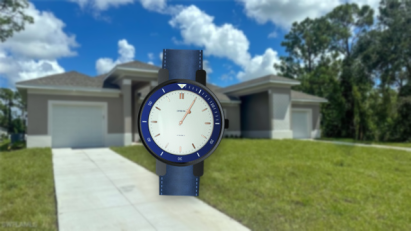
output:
1:05
